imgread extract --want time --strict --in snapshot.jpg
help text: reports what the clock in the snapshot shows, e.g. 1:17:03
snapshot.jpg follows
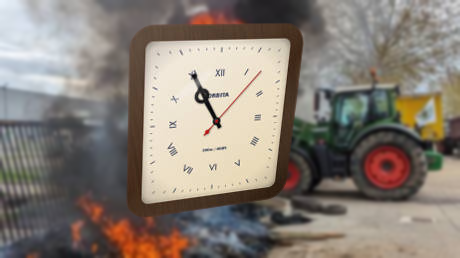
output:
10:55:07
